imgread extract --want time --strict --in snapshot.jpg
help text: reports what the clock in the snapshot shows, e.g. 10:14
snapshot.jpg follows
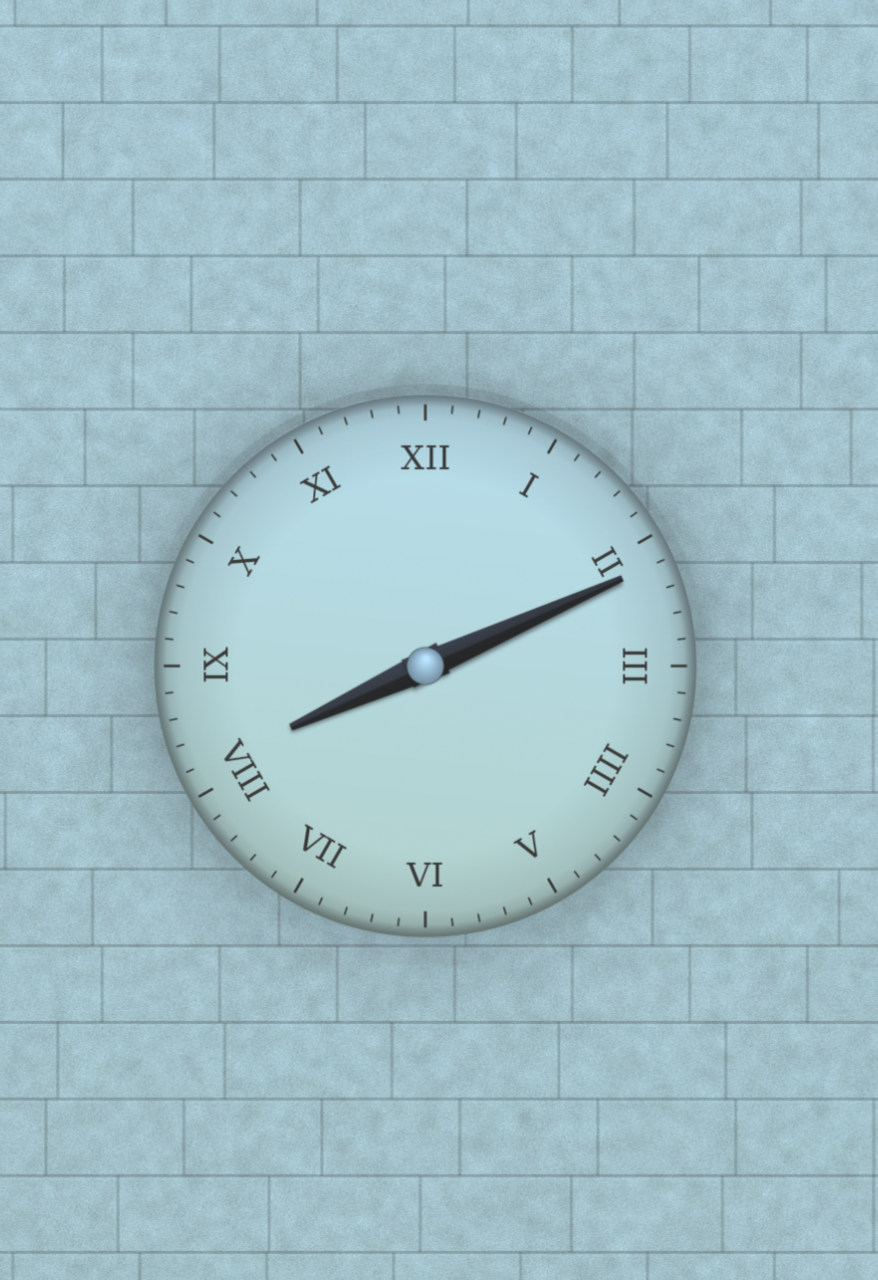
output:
8:11
